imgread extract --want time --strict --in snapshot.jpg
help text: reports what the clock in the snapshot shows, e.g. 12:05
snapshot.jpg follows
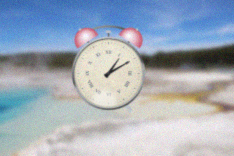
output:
1:10
